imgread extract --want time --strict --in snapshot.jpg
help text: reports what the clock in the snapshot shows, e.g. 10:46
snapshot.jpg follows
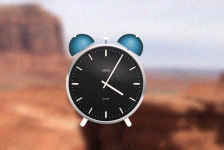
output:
4:05
